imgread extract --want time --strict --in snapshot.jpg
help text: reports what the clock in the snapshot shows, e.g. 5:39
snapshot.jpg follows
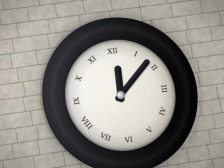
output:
12:08
